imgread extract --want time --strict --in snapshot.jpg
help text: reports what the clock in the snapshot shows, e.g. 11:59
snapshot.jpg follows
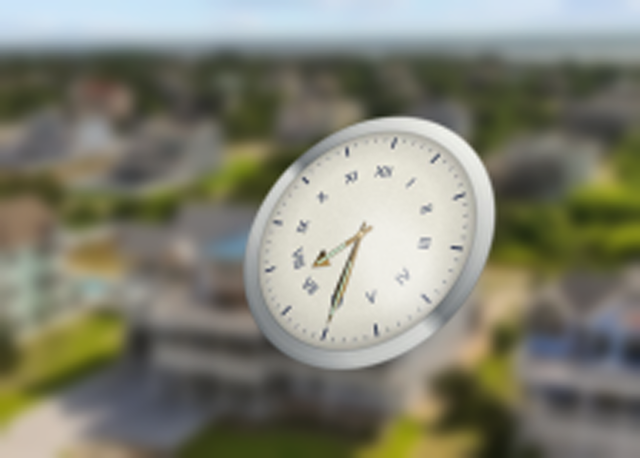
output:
7:30
